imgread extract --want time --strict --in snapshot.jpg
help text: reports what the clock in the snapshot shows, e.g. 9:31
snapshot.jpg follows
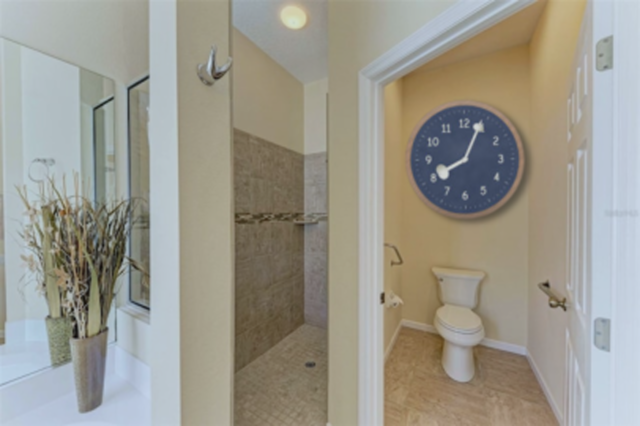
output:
8:04
